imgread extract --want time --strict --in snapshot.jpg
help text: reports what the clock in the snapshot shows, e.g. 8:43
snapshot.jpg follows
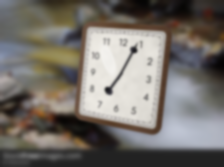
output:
7:04
